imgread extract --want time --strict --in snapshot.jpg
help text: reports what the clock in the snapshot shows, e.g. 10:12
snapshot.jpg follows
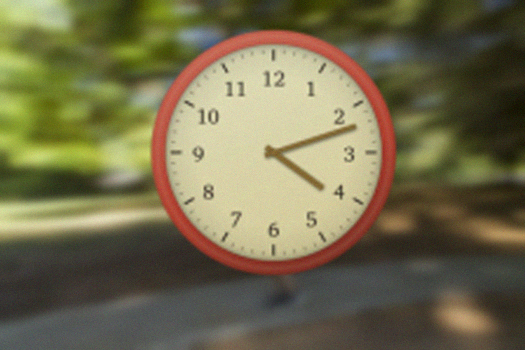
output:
4:12
